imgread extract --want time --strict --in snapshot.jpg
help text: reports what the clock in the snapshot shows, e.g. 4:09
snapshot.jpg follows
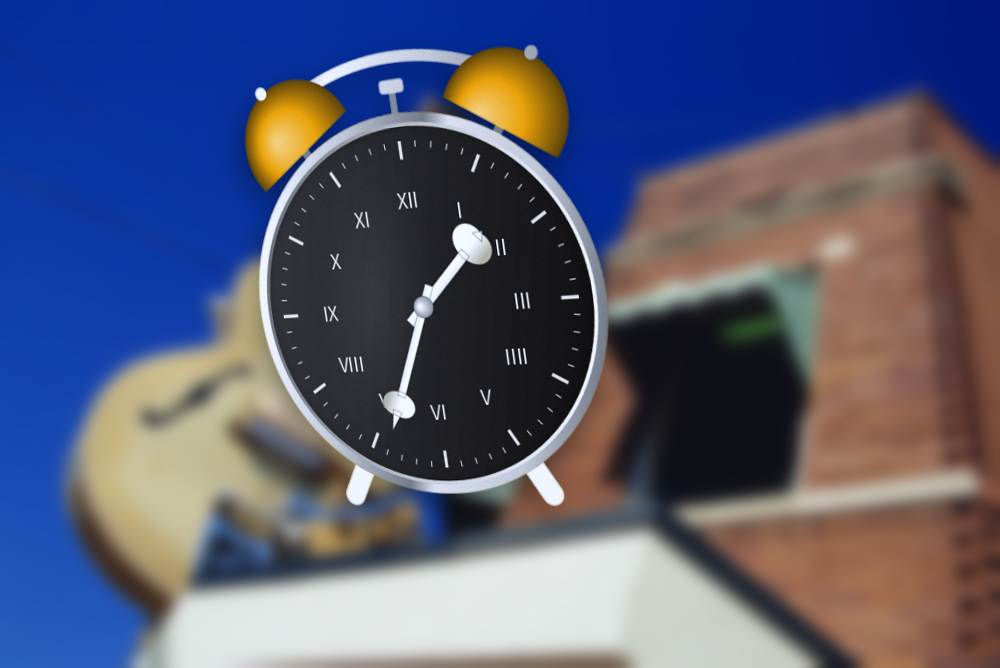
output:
1:34
